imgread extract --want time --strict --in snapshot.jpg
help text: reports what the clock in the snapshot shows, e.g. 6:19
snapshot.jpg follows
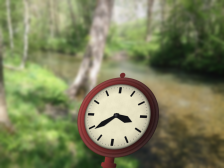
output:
3:39
